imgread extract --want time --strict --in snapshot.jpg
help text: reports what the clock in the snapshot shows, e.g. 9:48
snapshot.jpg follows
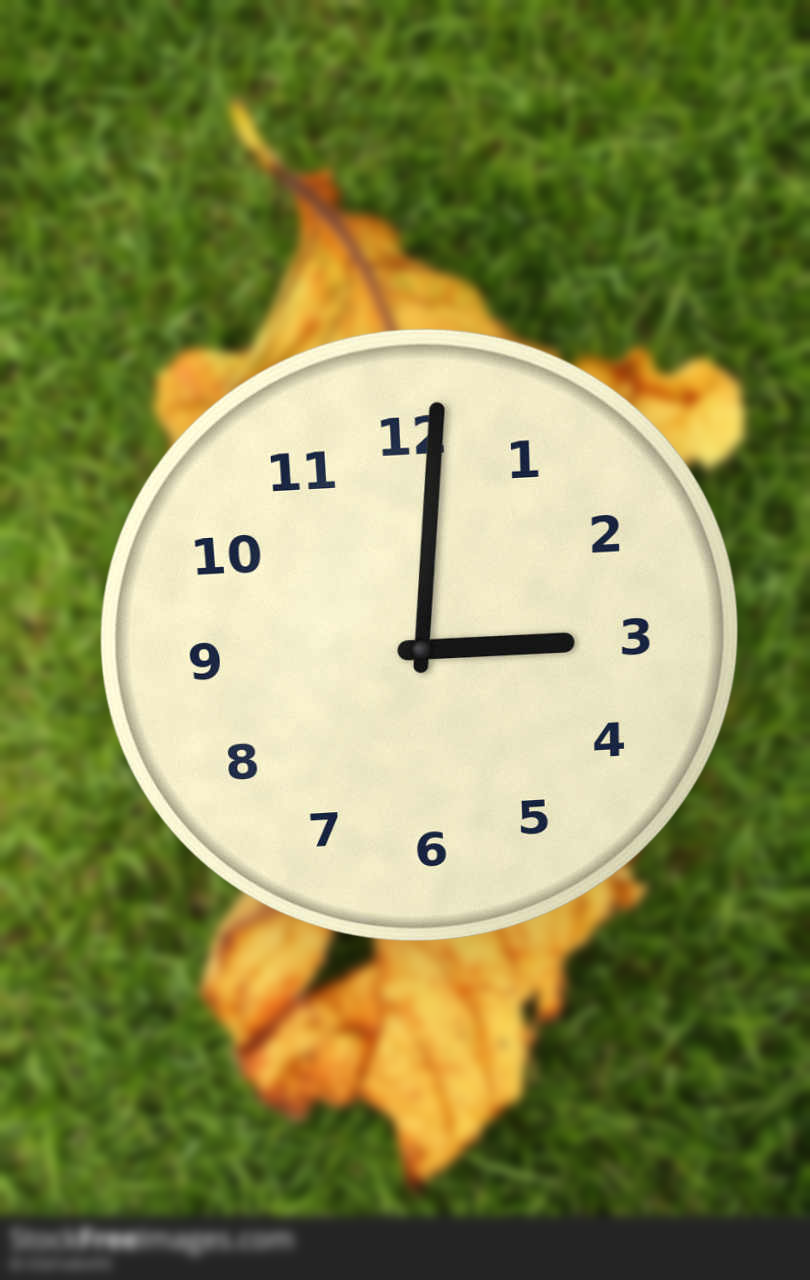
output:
3:01
